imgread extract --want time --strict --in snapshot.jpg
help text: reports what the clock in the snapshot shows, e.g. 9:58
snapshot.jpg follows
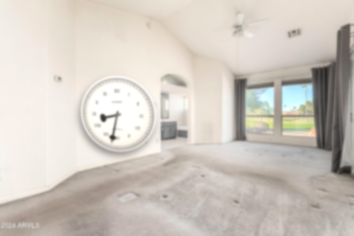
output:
8:32
